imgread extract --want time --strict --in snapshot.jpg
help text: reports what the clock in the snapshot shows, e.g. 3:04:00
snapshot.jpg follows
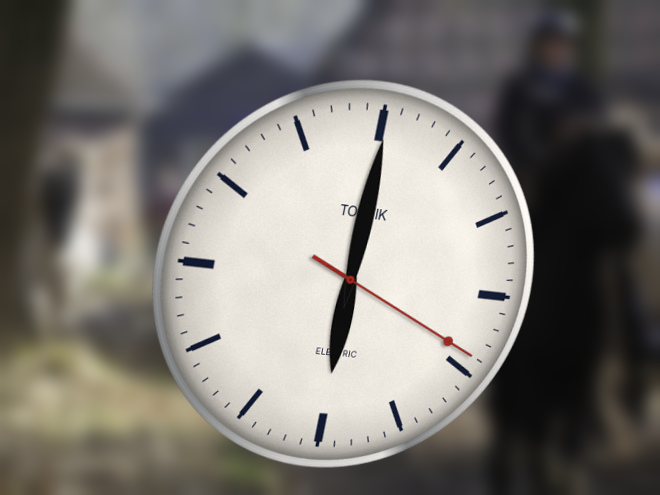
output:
6:00:19
